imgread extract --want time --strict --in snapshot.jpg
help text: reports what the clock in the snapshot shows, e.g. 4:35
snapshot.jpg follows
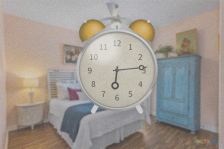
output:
6:14
